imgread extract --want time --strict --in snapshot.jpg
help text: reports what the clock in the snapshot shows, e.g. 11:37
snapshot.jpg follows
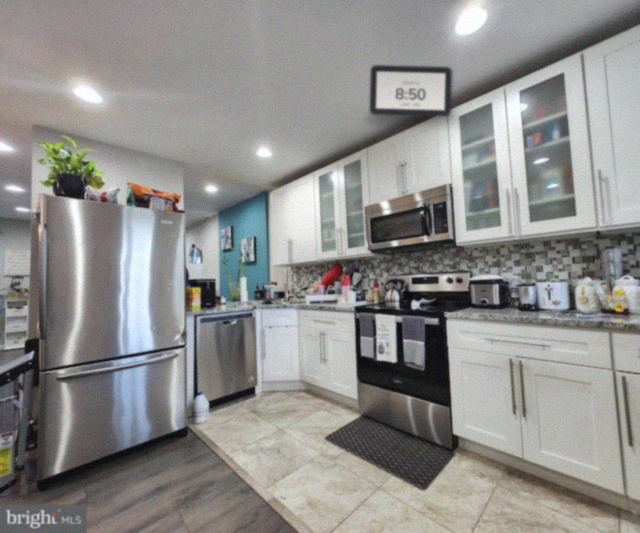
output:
8:50
